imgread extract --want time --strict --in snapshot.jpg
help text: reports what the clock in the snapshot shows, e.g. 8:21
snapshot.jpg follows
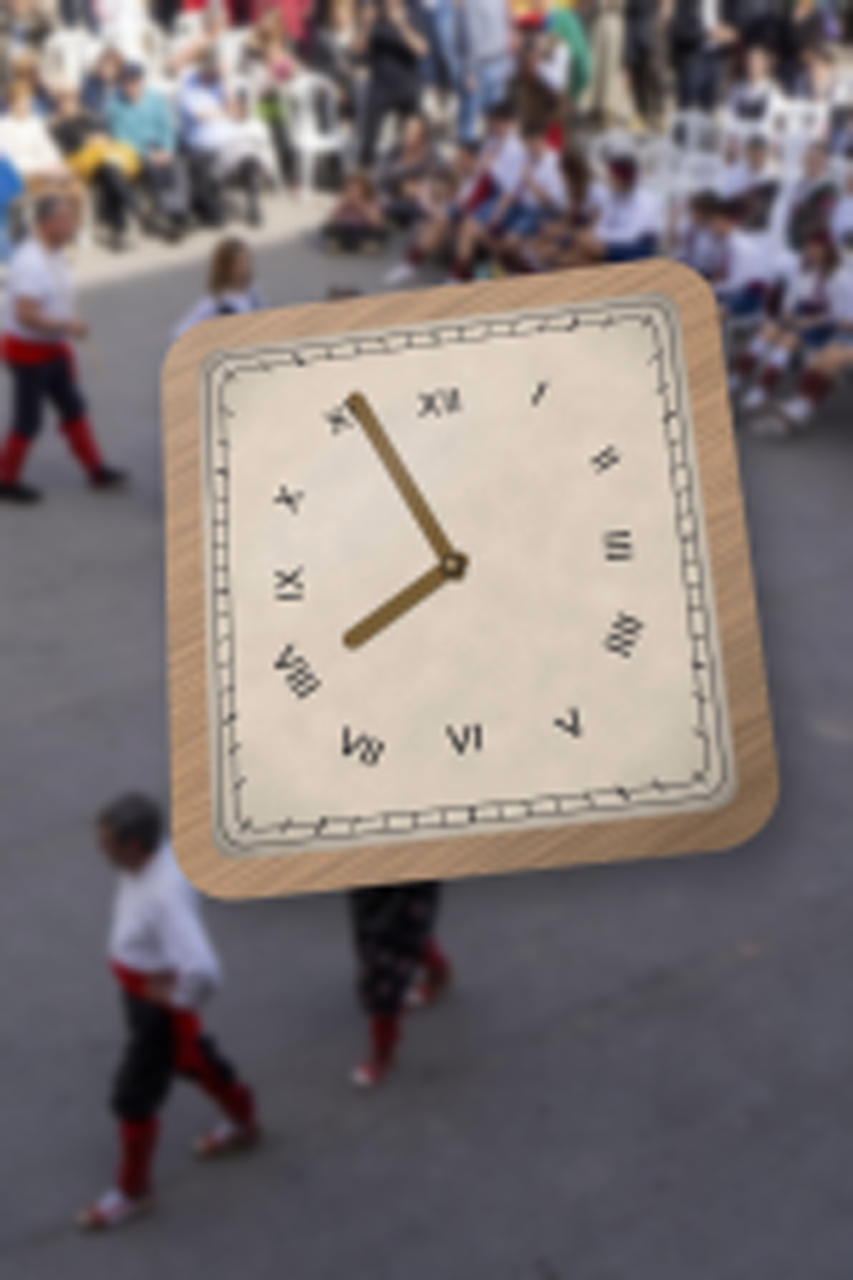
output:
7:56
